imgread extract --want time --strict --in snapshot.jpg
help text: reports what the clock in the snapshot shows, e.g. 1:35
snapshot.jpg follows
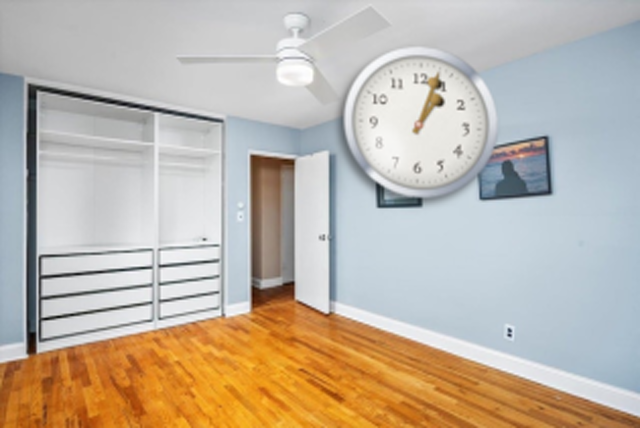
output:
1:03
